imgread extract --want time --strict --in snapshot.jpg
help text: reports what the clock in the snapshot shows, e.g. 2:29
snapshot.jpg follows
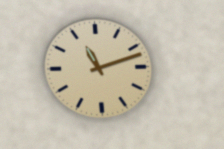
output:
11:12
